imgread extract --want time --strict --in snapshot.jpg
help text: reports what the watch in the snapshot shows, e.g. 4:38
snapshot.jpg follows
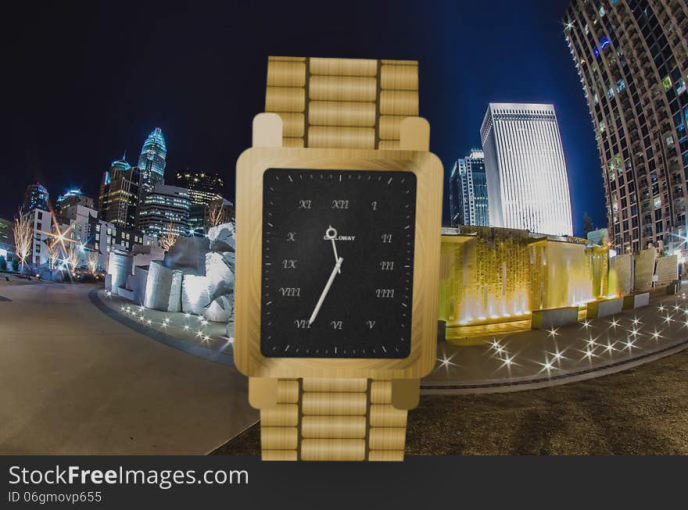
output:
11:34
